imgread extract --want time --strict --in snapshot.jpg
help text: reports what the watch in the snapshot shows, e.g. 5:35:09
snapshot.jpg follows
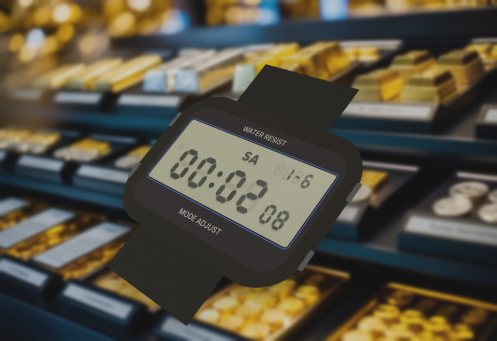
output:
0:02:08
